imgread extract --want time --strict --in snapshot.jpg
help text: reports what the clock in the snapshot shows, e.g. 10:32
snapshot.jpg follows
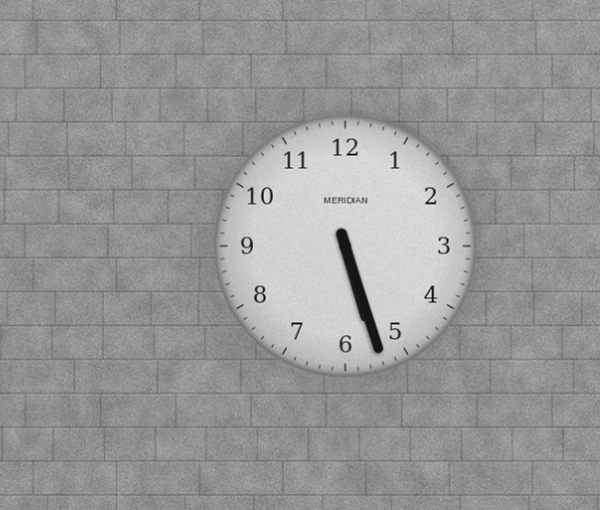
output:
5:27
